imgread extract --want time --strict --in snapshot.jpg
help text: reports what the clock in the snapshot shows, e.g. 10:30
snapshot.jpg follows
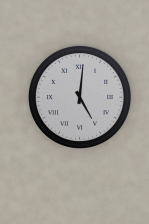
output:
5:01
